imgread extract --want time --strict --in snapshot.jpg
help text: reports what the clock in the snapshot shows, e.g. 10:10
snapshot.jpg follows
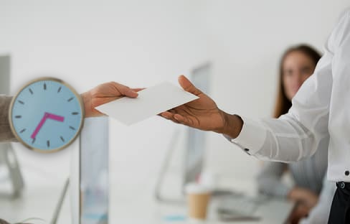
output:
3:36
